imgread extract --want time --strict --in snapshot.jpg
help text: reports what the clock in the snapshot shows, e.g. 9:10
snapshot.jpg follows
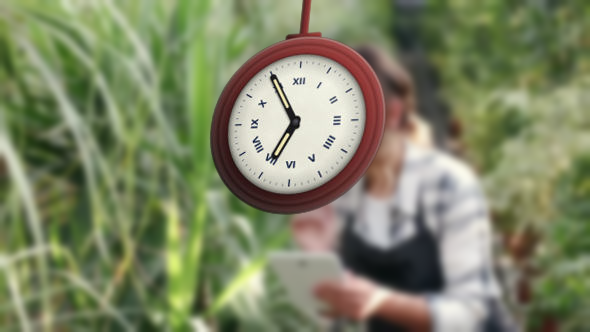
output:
6:55
